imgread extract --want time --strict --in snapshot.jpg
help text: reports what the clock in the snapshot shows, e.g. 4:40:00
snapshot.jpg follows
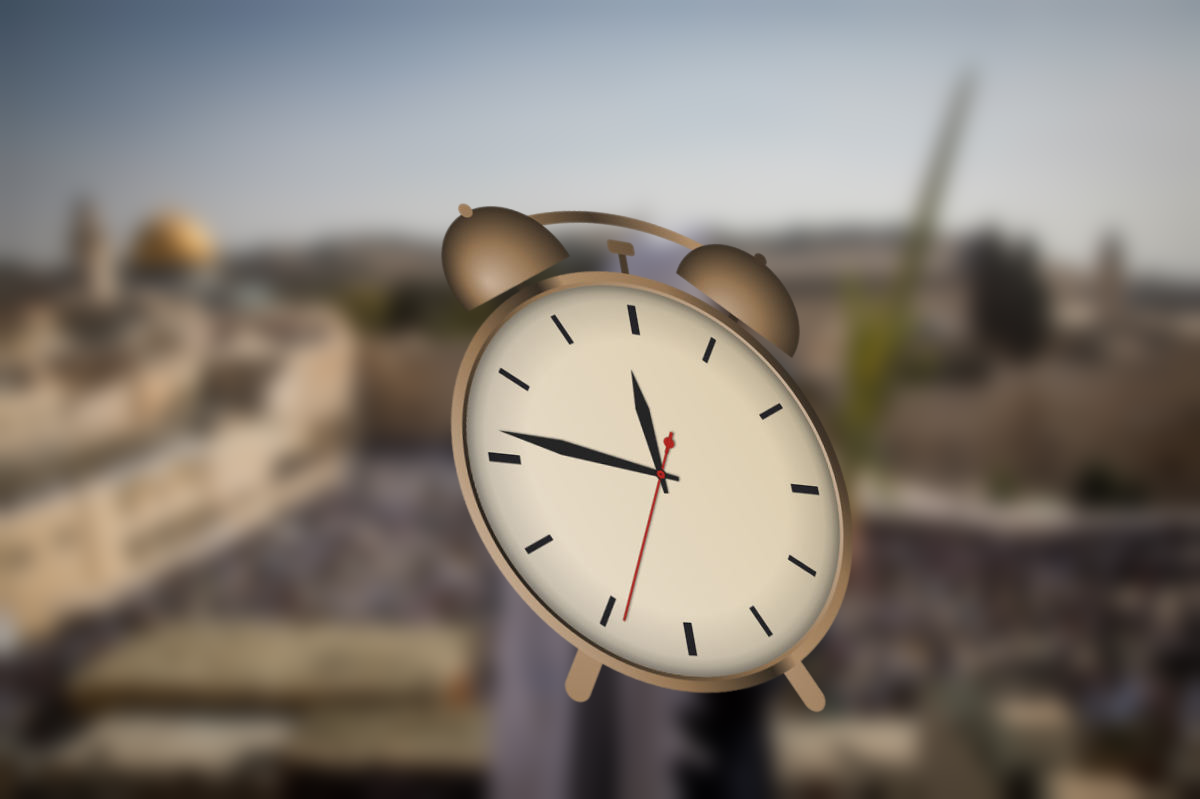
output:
11:46:34
